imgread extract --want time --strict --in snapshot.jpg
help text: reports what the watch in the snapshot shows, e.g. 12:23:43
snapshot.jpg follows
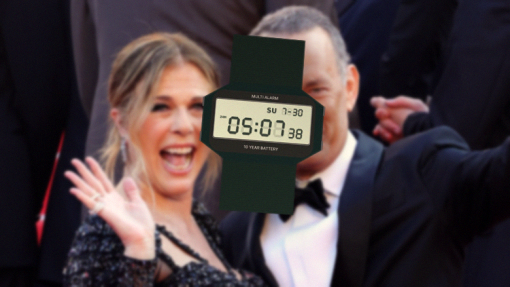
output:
5:07:38
